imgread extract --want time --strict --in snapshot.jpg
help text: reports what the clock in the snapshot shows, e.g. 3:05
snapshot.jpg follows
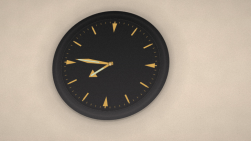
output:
7:46
